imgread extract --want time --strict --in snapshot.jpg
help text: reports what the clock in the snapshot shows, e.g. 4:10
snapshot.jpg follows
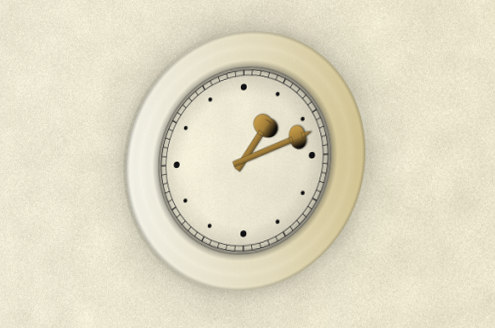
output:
1:12
